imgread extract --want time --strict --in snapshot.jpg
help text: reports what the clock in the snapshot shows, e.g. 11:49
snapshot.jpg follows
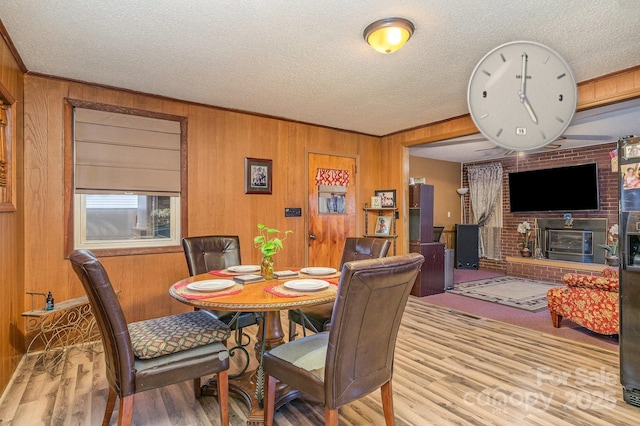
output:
5:00
